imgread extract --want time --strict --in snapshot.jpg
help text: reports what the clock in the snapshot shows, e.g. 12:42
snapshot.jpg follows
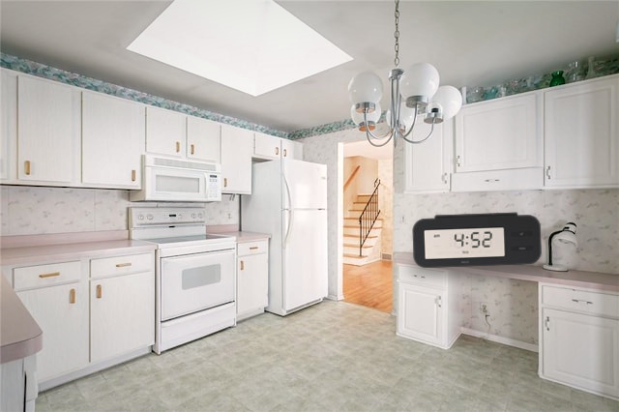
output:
4:52
